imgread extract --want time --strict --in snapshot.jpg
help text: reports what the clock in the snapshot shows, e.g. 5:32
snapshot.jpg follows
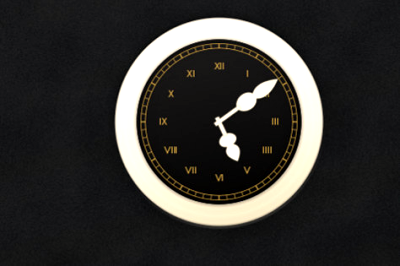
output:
5:09
